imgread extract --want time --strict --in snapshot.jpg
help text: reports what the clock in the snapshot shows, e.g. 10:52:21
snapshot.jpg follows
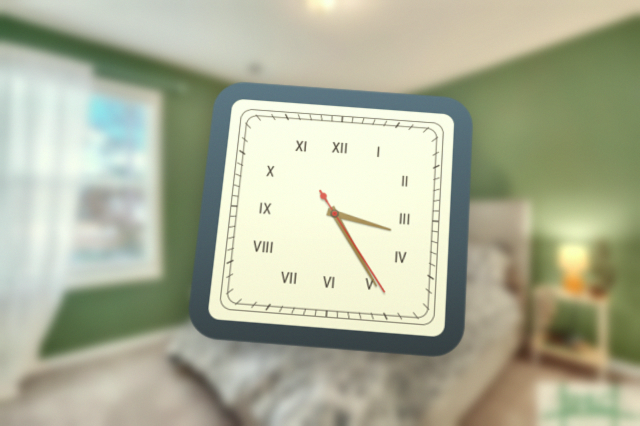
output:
3:24:24
